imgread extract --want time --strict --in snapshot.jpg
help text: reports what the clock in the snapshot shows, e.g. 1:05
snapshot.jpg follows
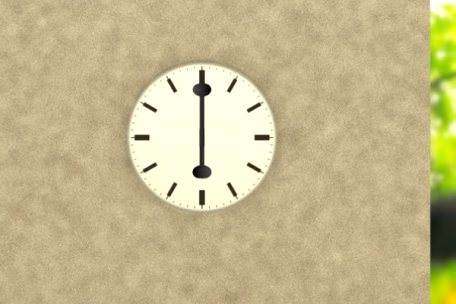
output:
6:00
